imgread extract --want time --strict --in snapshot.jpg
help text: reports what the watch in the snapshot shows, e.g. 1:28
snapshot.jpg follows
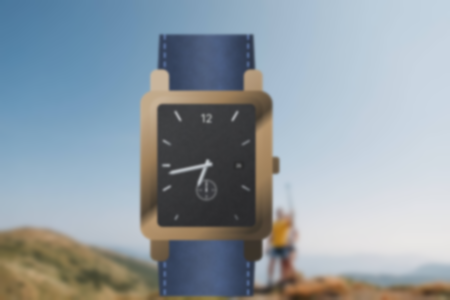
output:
6:43
